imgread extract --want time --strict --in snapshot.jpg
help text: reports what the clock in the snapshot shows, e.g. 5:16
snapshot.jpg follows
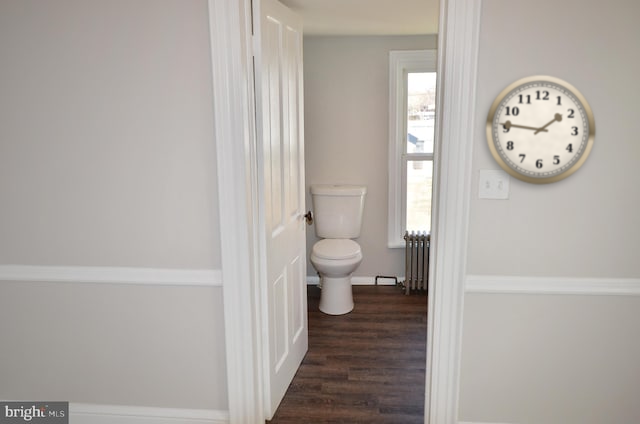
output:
1:46
